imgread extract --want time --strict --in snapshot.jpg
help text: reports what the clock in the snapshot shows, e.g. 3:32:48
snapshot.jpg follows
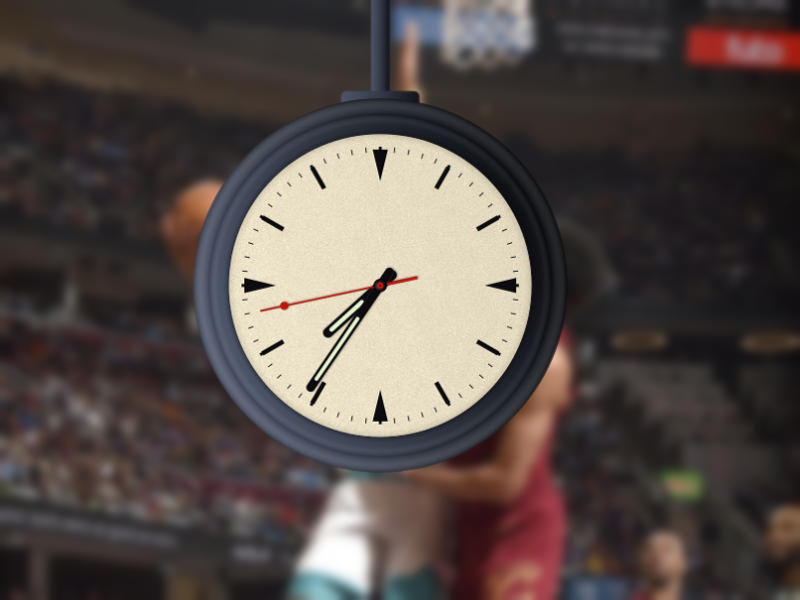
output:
7:35:43
